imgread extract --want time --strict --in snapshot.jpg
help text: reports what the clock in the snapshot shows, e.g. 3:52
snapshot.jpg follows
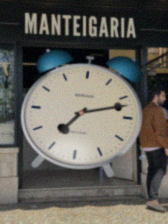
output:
7:12
